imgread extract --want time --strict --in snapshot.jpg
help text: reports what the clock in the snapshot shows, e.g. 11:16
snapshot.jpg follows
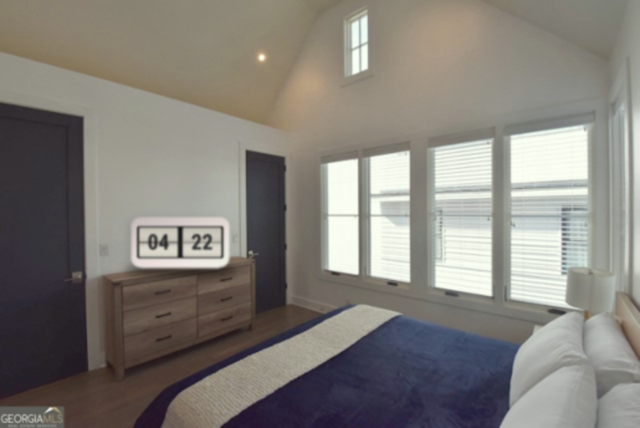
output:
4:22
